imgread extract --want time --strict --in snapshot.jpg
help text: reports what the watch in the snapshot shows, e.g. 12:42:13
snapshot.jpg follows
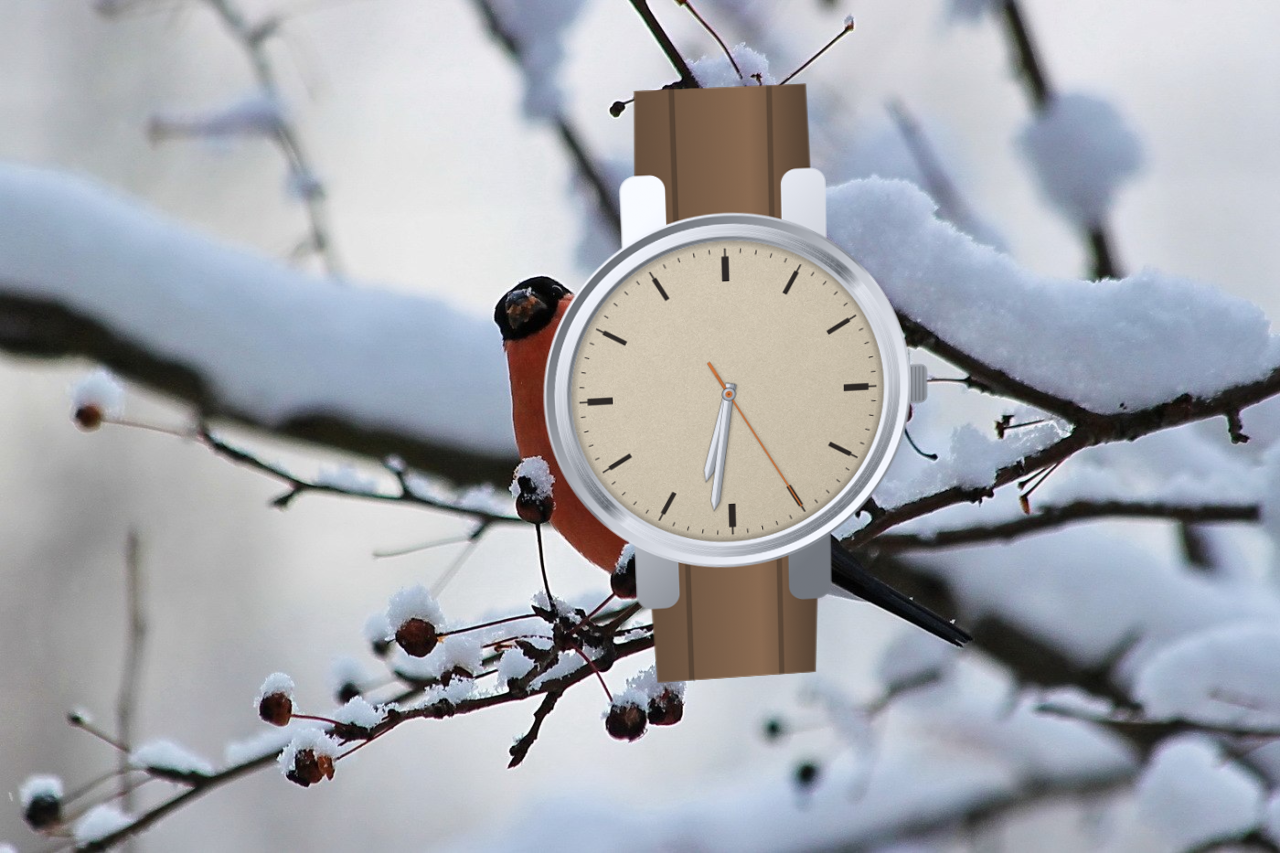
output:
6:31:25
